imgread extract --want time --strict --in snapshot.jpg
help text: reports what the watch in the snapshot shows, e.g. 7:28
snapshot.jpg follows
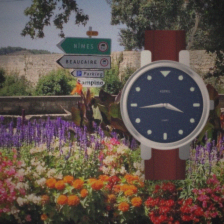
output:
3:44
